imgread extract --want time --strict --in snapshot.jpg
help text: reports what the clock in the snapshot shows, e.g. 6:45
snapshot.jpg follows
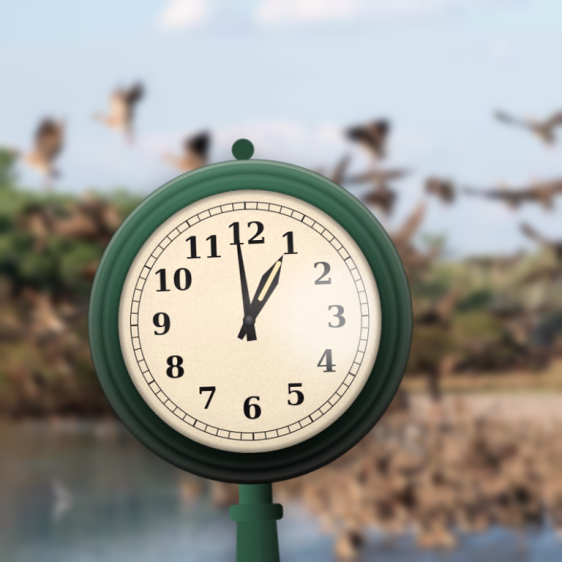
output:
12:59
